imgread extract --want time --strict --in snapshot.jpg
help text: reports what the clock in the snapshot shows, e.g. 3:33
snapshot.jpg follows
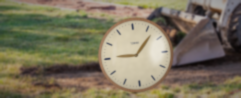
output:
9:07
